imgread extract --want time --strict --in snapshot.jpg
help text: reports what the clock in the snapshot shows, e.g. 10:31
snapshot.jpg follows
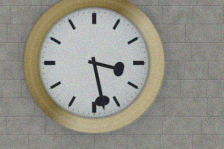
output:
3:28
